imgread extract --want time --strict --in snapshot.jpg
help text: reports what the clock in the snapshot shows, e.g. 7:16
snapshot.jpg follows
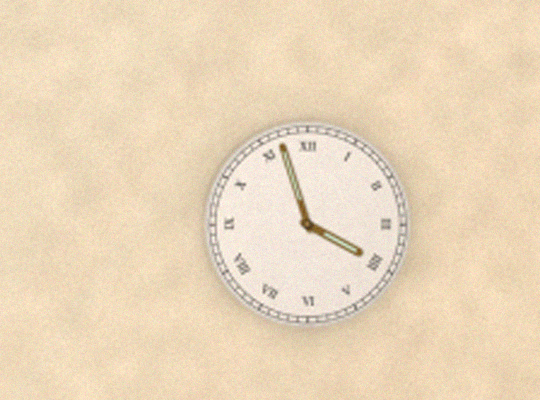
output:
3:57
